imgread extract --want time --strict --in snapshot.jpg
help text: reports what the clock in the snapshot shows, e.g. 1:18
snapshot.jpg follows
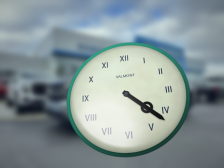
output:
4:22
